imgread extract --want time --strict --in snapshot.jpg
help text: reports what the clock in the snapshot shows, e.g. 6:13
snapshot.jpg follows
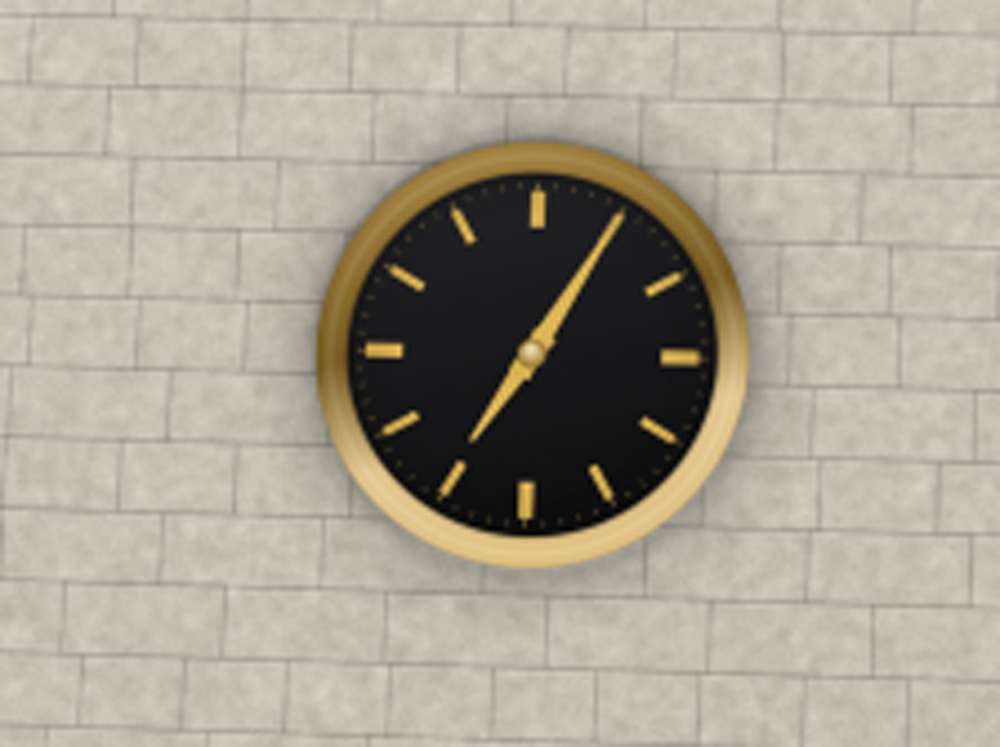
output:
7:05
